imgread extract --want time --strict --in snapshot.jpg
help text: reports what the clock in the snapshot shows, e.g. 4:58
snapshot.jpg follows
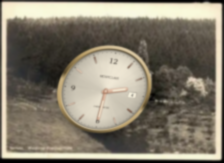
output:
2:30
